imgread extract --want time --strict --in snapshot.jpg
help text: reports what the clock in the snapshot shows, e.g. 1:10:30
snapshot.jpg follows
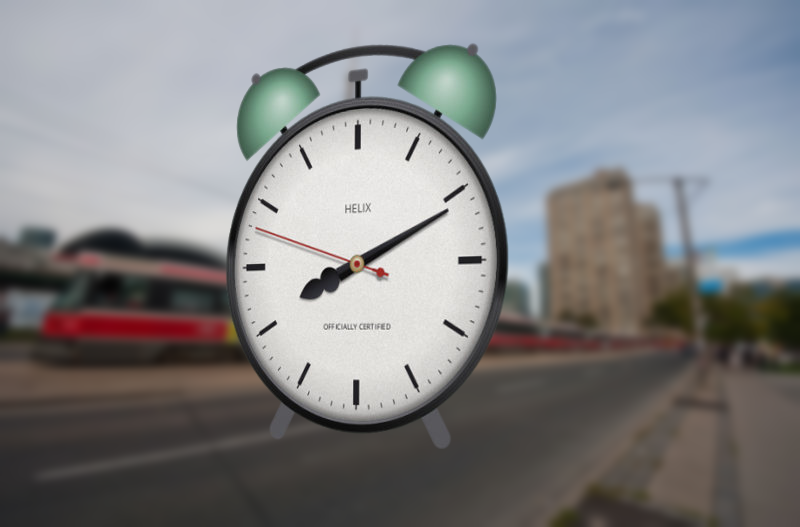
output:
8:10:48
